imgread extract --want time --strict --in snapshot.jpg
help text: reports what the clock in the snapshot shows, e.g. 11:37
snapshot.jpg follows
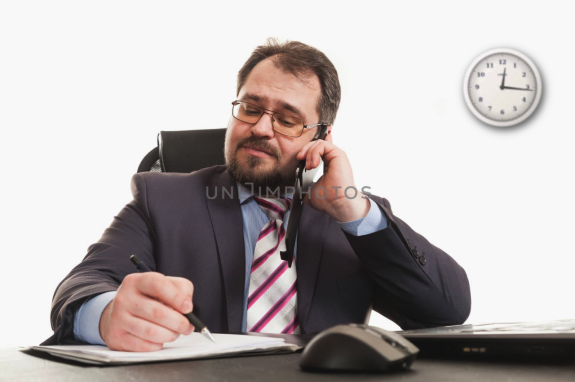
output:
12:16
